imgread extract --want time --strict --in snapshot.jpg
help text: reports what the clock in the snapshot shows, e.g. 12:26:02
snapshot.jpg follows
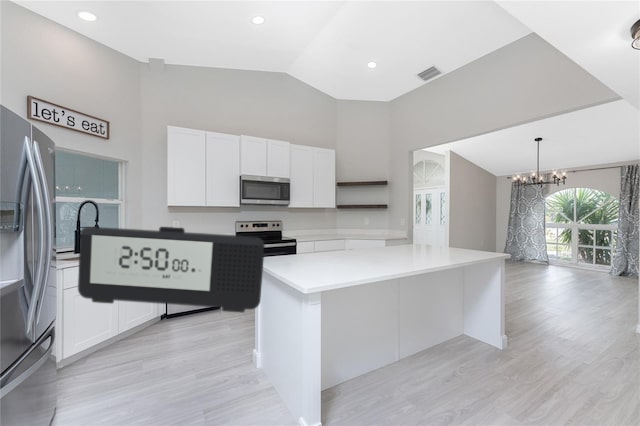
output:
2:50:00
